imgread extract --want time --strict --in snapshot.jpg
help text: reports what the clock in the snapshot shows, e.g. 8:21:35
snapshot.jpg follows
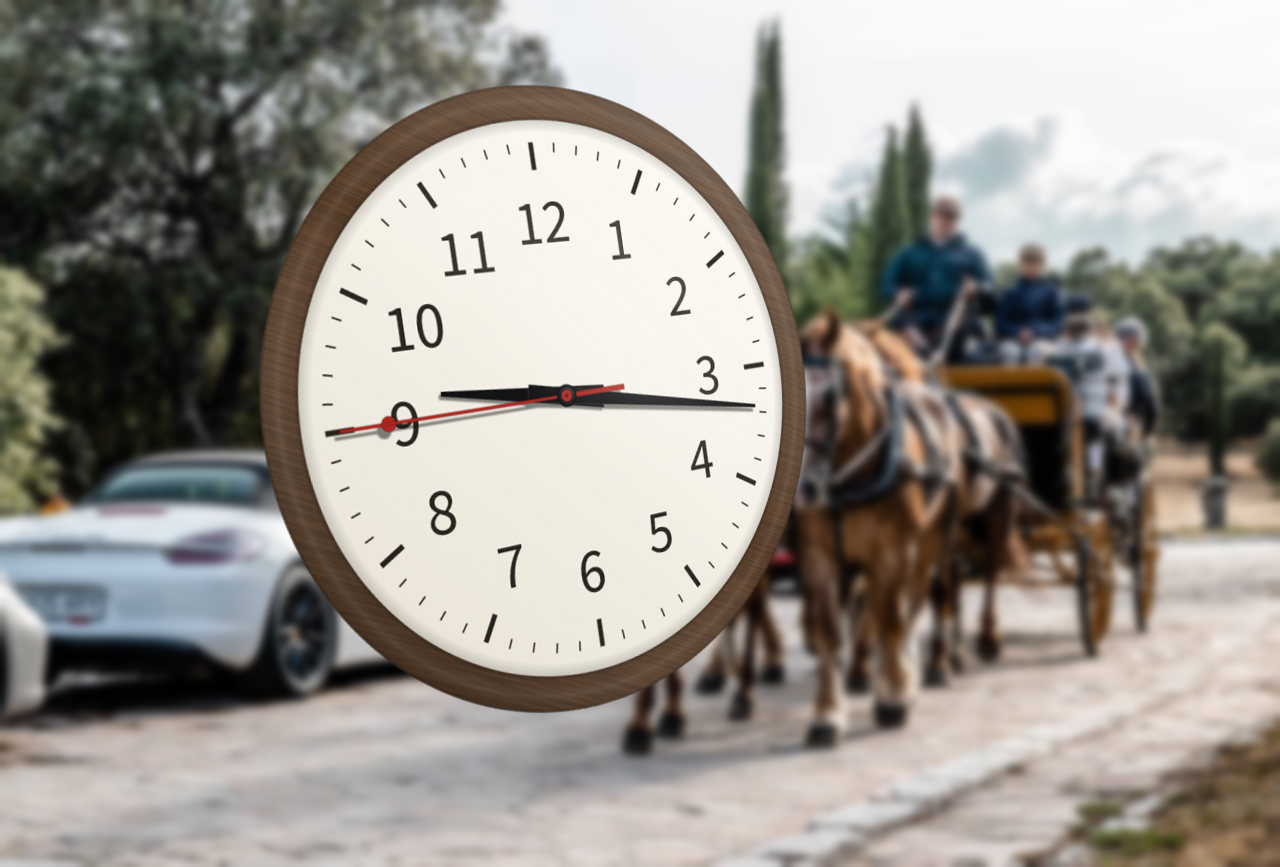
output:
9:16:45
